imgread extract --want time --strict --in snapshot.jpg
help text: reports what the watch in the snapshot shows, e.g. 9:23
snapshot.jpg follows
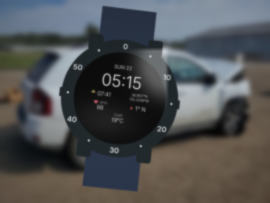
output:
5:15
